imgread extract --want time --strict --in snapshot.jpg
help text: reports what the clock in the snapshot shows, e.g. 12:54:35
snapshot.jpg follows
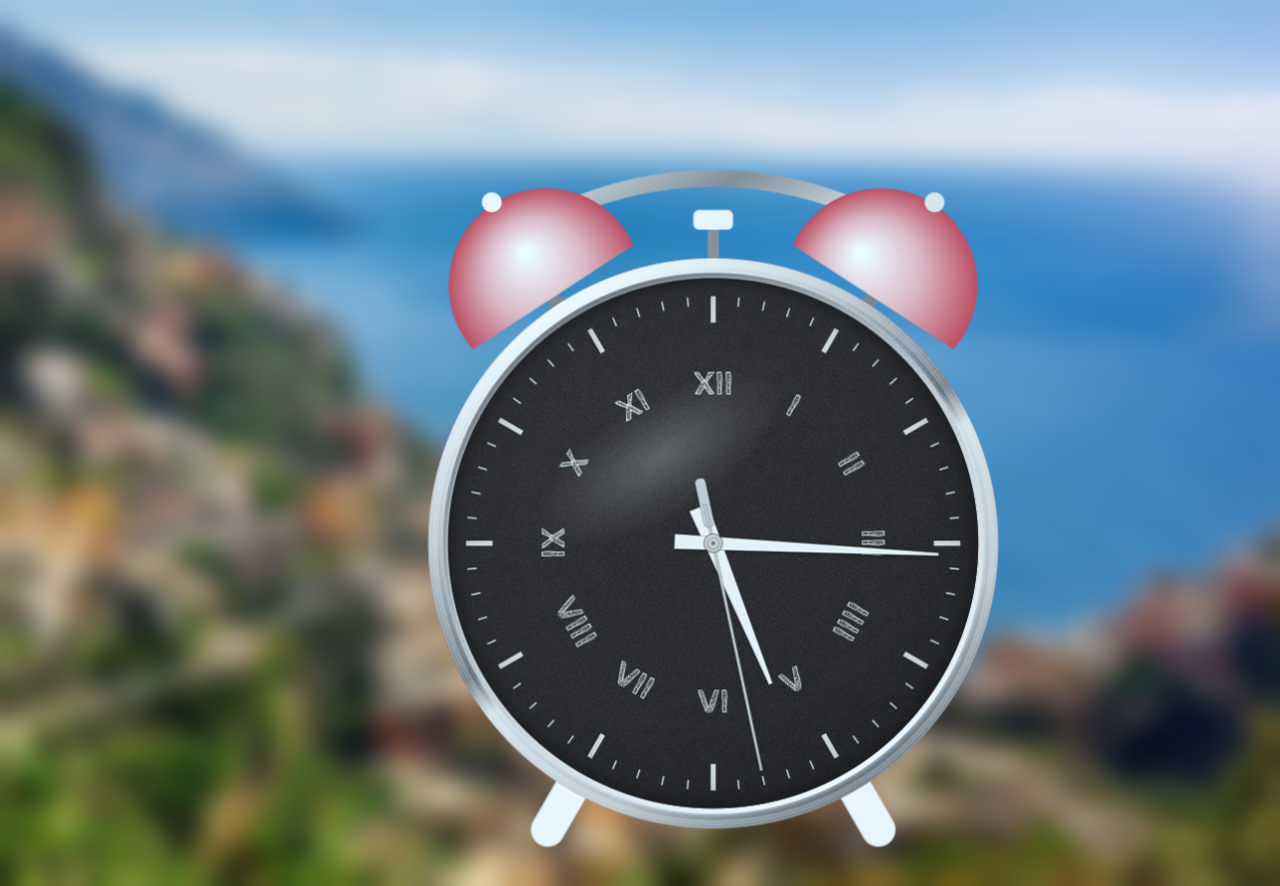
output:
5:15:28
